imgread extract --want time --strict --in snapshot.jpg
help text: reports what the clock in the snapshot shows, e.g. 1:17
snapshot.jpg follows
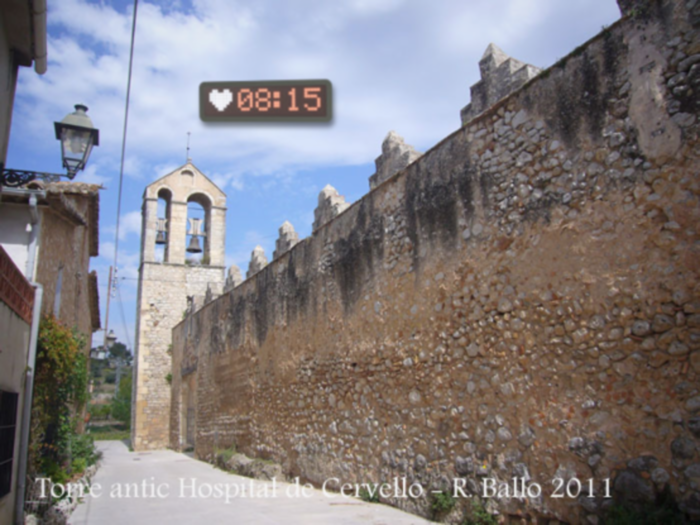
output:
8:15
